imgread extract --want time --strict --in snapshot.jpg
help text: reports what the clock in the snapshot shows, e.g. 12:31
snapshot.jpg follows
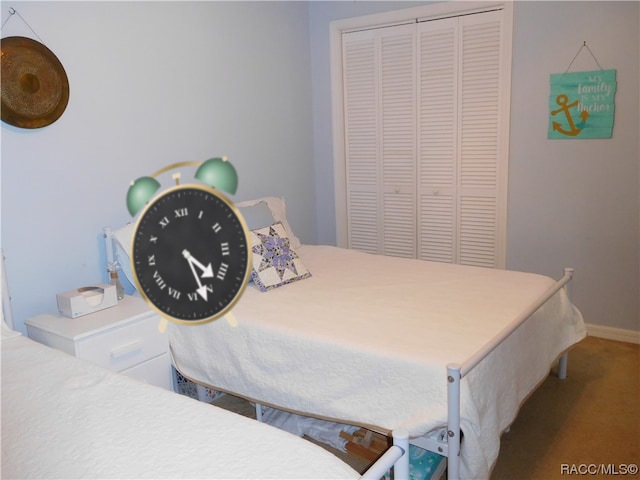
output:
4:27
